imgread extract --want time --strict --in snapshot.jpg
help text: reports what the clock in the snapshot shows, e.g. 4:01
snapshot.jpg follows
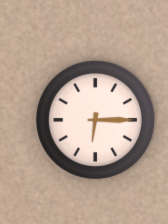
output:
6:15
